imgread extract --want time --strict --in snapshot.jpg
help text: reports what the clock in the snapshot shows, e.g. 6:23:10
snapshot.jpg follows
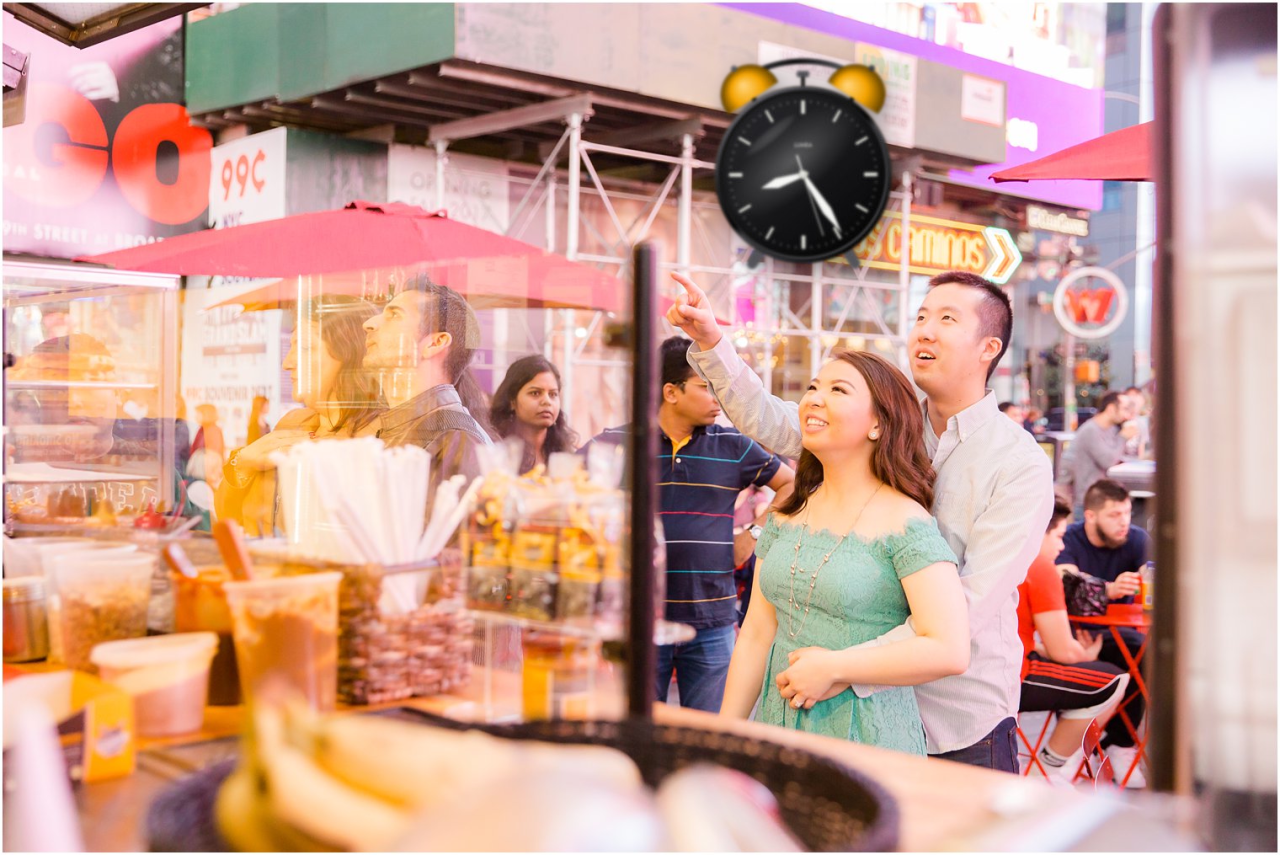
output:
8:24:27
